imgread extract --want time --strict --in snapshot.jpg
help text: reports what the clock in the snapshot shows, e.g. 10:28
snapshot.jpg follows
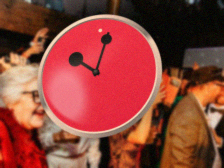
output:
10:02
